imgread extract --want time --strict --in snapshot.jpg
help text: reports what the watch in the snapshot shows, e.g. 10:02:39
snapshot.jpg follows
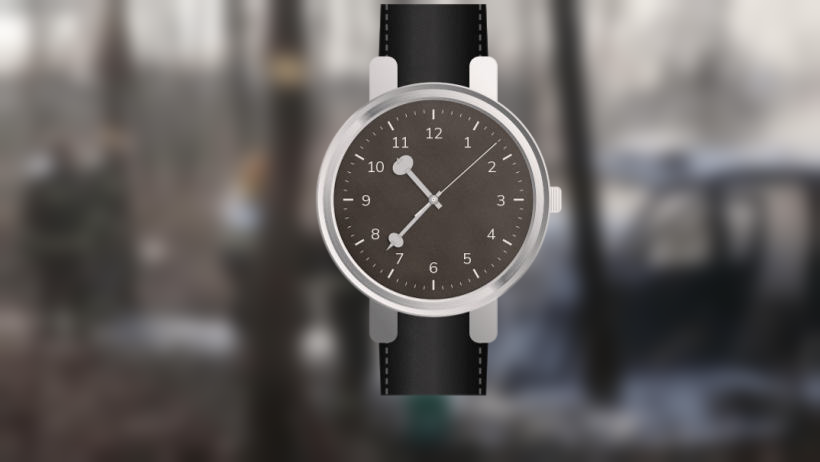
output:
10:37:08
